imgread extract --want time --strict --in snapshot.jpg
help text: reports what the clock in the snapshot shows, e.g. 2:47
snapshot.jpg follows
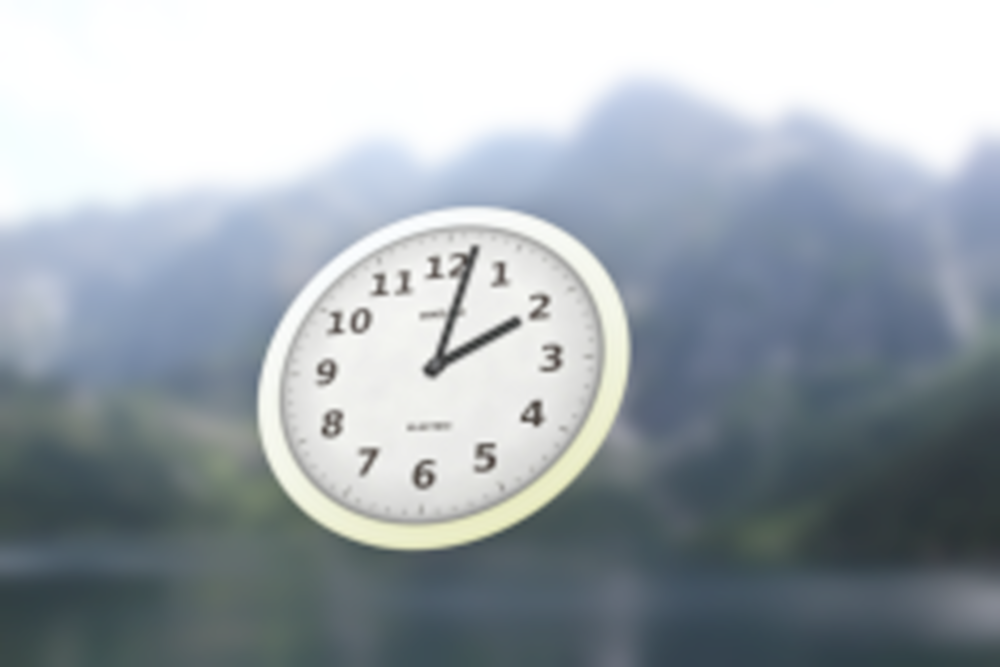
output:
2:02
